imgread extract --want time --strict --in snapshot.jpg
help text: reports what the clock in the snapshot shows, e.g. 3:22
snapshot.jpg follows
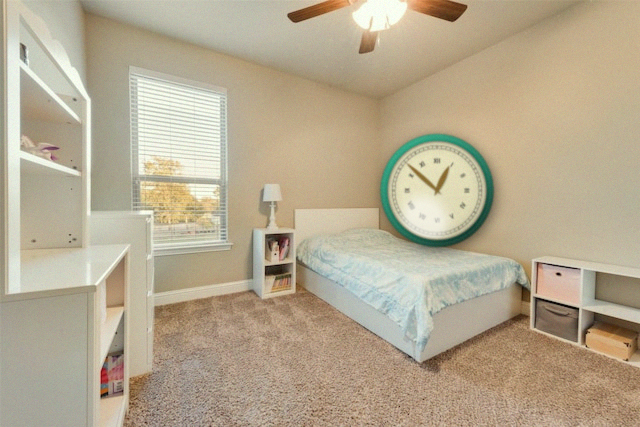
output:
12:52
